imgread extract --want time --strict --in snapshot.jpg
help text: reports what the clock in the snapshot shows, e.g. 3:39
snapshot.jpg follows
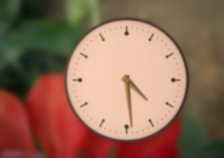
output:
4:29
